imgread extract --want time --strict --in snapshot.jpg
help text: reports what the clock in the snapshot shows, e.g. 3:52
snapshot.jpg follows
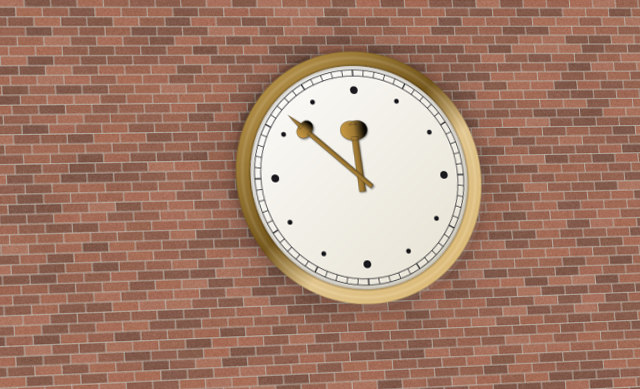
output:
11:52
